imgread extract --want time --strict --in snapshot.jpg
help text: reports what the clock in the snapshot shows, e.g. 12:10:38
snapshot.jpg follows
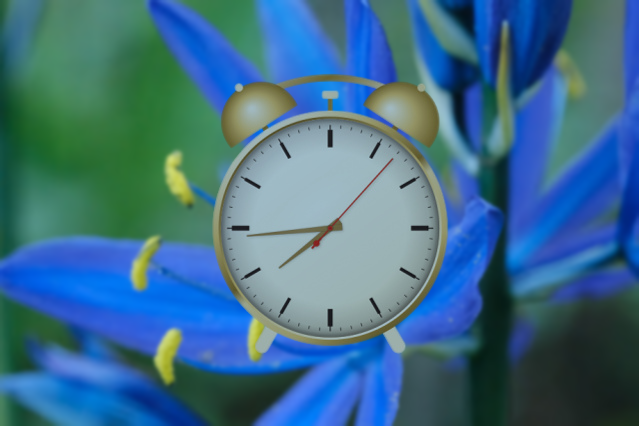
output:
7:44:07
